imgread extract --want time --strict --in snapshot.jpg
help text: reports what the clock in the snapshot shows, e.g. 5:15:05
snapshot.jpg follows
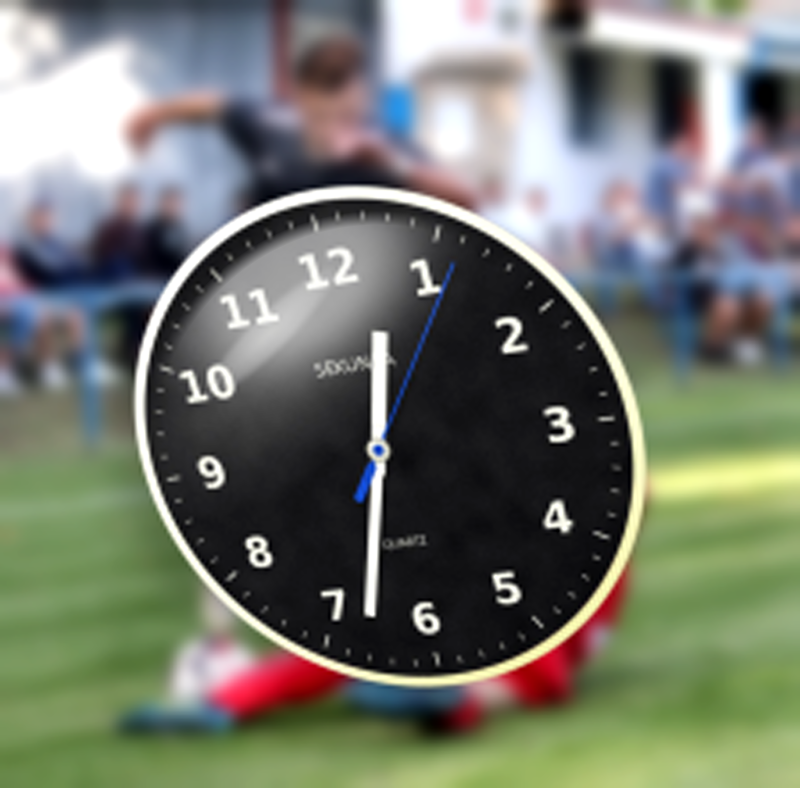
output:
12:33:06
